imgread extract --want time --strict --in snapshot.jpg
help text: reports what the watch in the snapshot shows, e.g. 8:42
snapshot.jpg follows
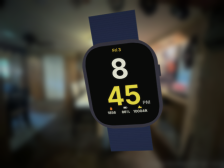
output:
8:45
